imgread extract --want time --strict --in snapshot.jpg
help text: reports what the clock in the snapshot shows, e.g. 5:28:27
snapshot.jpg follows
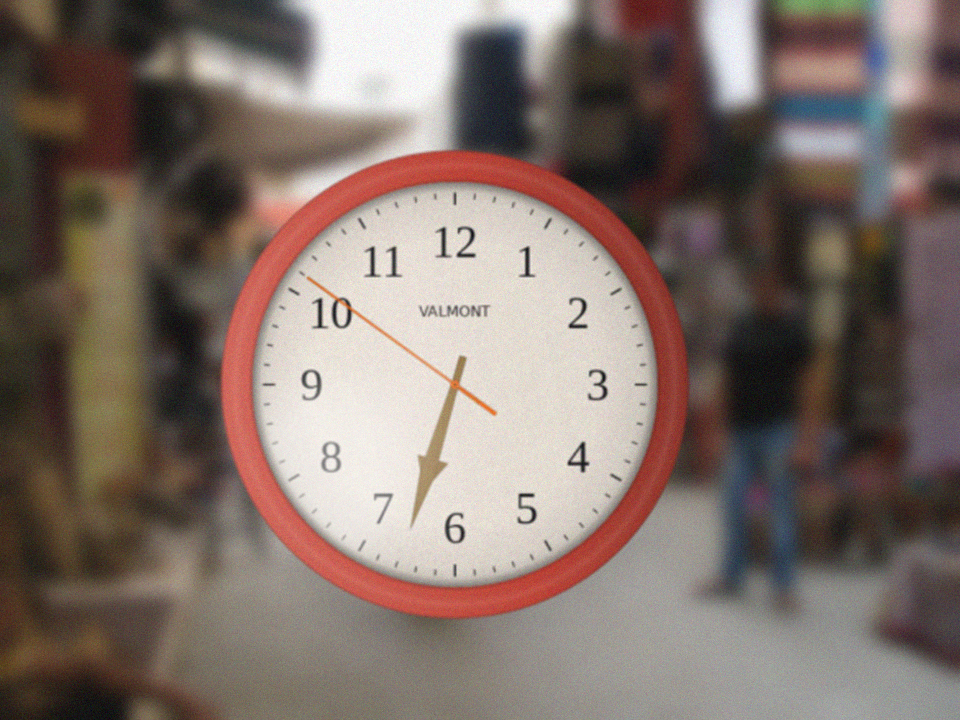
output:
6:32:51
